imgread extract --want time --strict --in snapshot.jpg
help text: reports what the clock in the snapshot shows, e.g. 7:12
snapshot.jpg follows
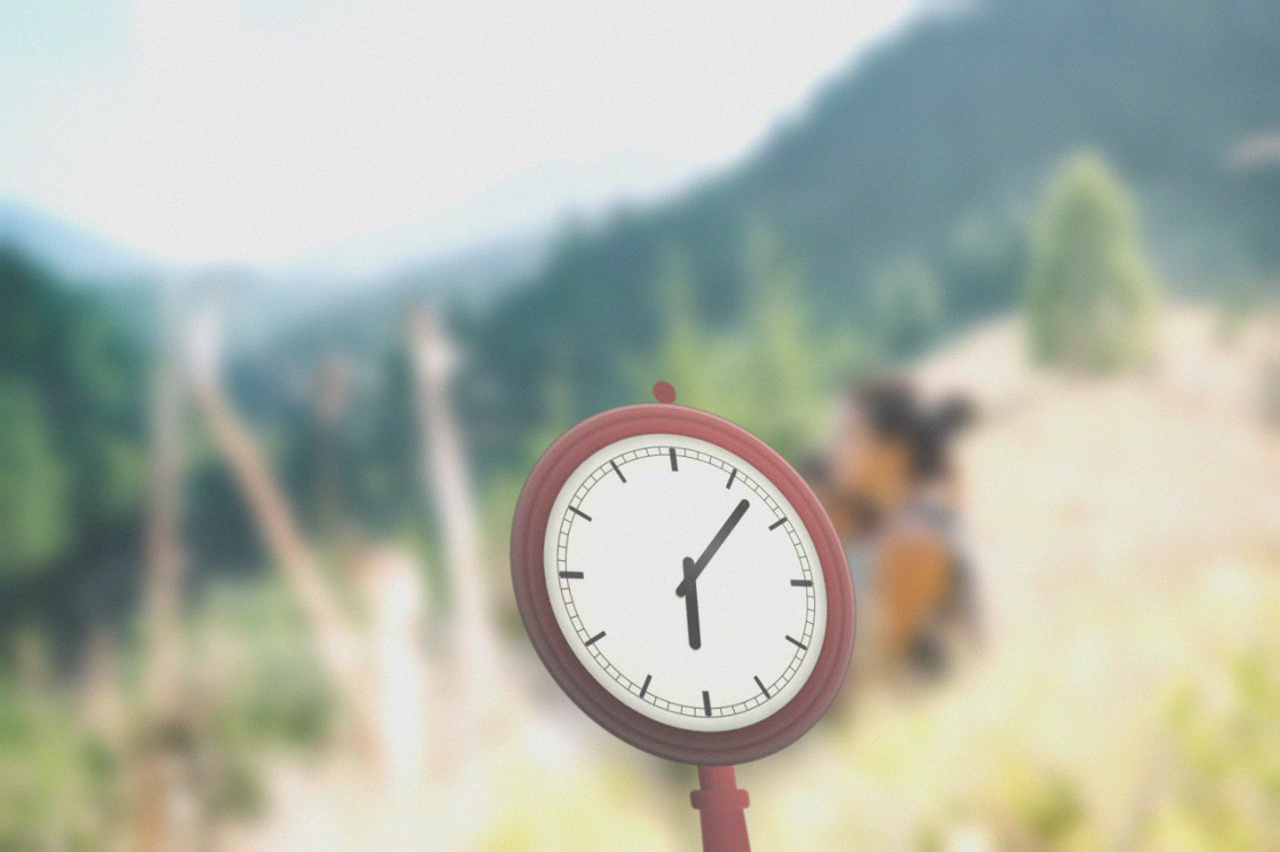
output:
6:07
